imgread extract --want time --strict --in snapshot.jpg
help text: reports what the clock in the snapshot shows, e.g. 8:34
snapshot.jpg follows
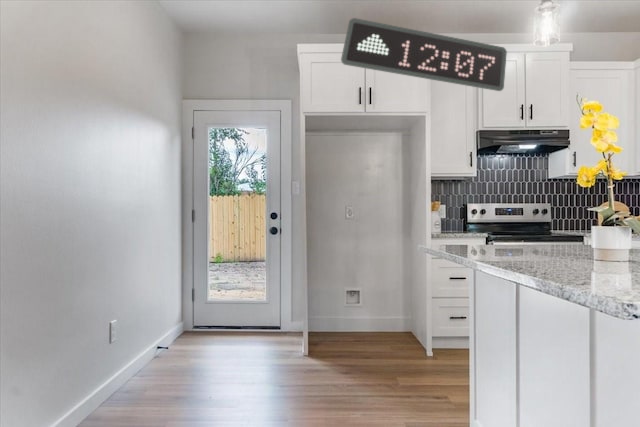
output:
12:07
